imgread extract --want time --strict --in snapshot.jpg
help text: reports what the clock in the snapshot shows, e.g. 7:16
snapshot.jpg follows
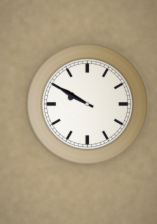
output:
9:50
